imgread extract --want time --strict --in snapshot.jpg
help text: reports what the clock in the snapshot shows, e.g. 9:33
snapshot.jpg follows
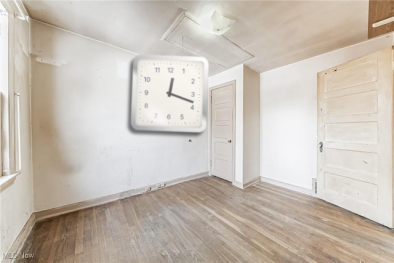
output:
12:18
